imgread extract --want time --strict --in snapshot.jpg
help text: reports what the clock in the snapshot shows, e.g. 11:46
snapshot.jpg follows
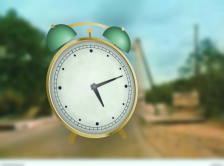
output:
5:12
